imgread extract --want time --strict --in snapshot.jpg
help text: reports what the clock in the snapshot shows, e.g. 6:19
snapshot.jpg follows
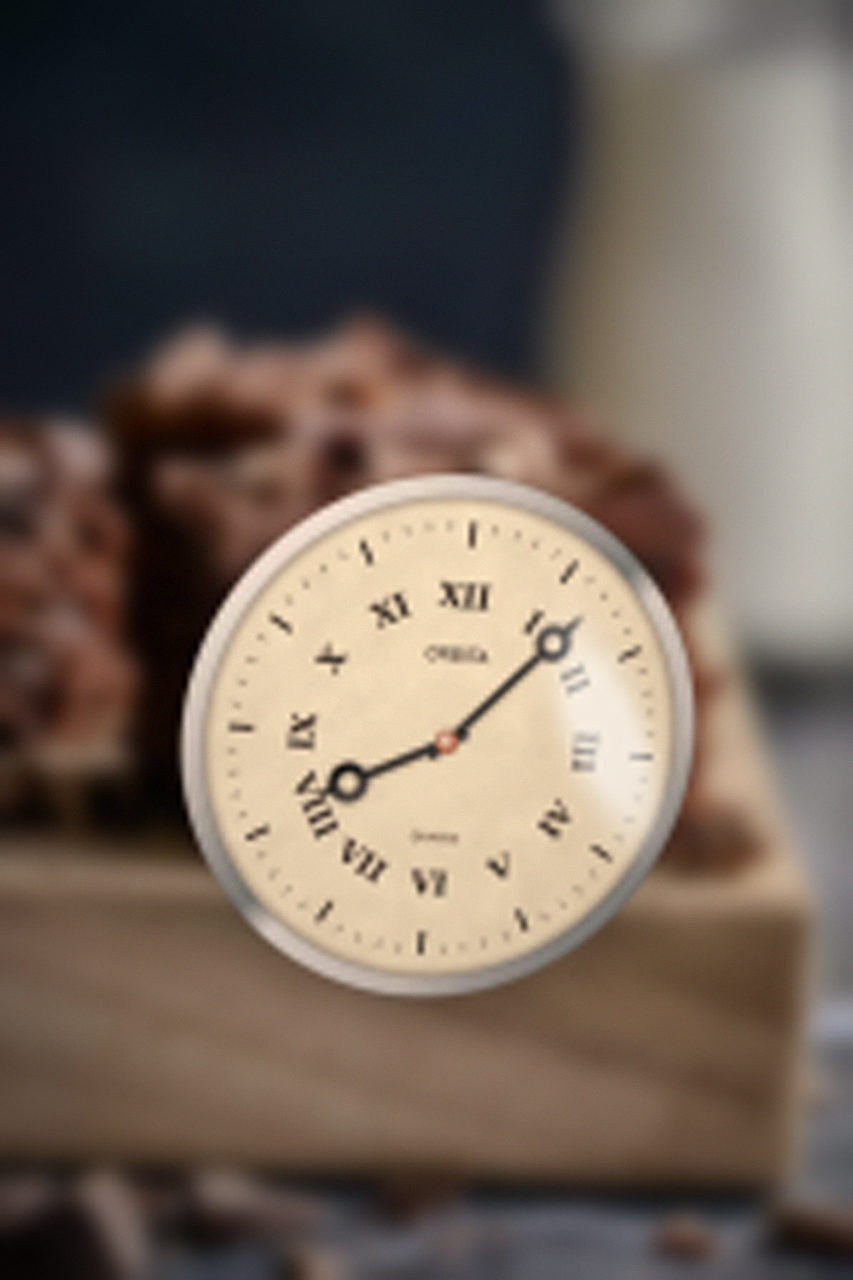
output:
8:07
